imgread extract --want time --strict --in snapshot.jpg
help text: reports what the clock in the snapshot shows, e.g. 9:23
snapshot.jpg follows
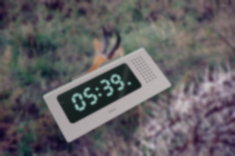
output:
5:39
